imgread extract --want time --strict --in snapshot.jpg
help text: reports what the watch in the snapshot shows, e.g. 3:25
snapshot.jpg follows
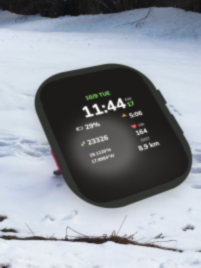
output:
11:44
